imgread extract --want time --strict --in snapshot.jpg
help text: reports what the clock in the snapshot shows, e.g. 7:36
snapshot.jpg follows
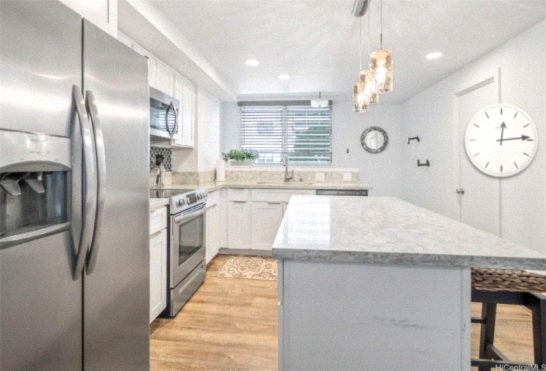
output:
12:14
